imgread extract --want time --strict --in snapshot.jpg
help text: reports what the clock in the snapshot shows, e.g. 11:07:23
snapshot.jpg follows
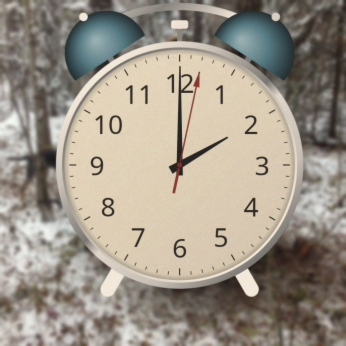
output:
2:00:02
